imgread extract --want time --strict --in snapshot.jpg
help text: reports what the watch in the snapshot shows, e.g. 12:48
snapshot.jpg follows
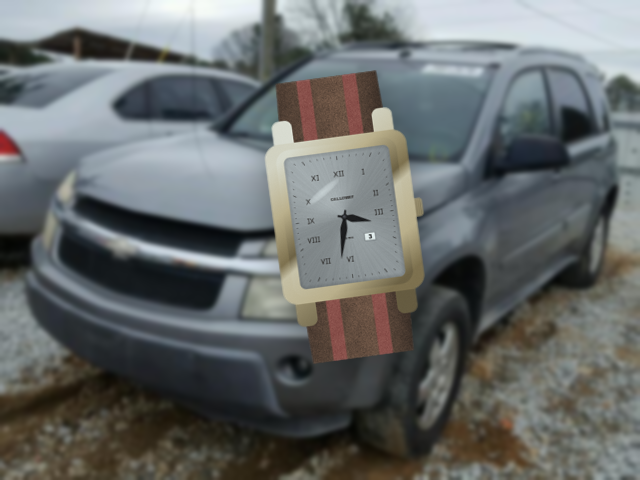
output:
3:32
